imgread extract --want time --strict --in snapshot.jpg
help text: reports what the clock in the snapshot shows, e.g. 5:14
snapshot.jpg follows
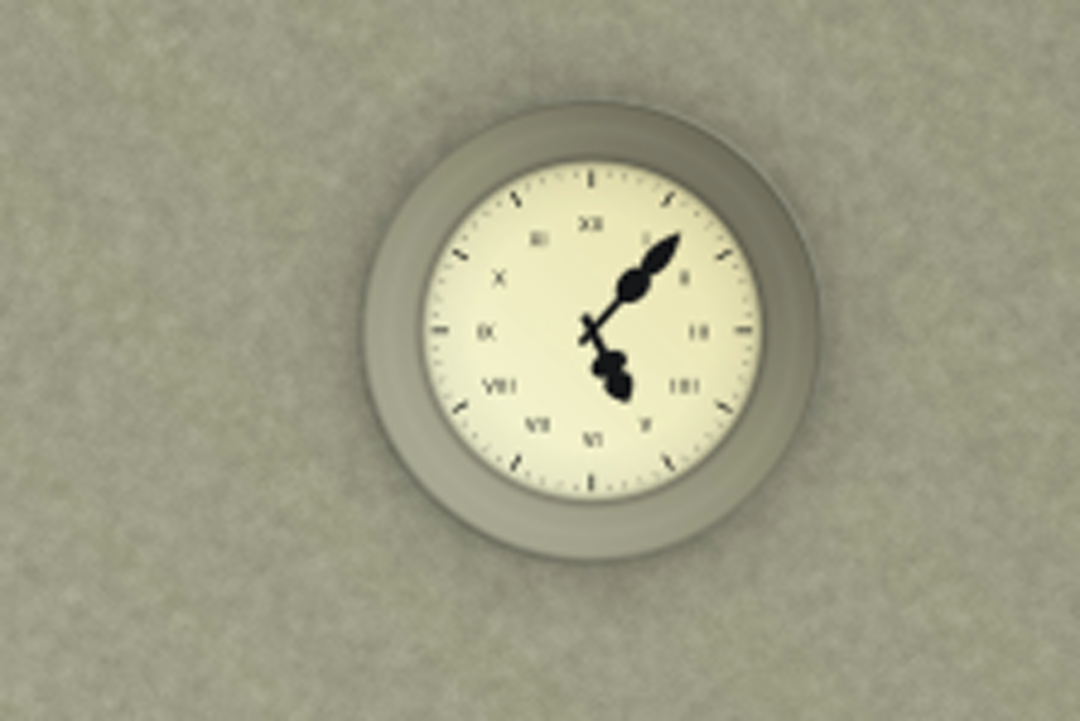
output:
5:07
